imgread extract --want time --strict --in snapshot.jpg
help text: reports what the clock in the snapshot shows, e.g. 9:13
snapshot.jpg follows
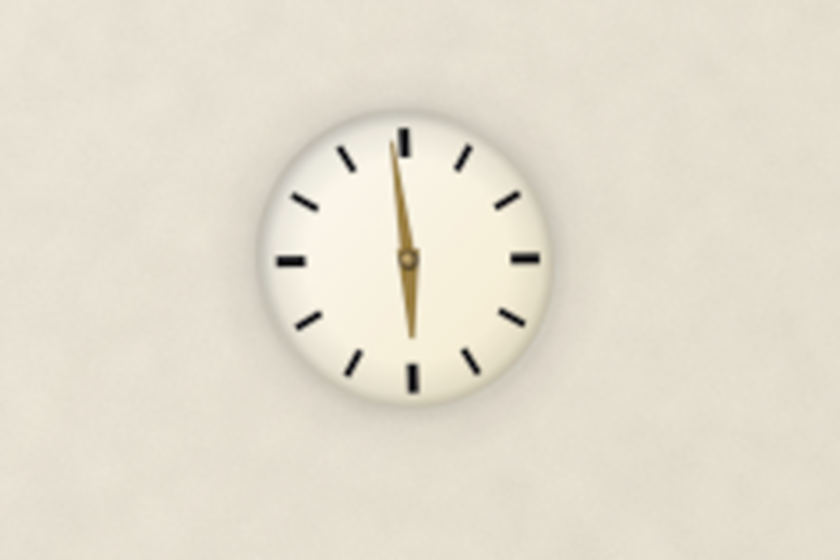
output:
5:59
